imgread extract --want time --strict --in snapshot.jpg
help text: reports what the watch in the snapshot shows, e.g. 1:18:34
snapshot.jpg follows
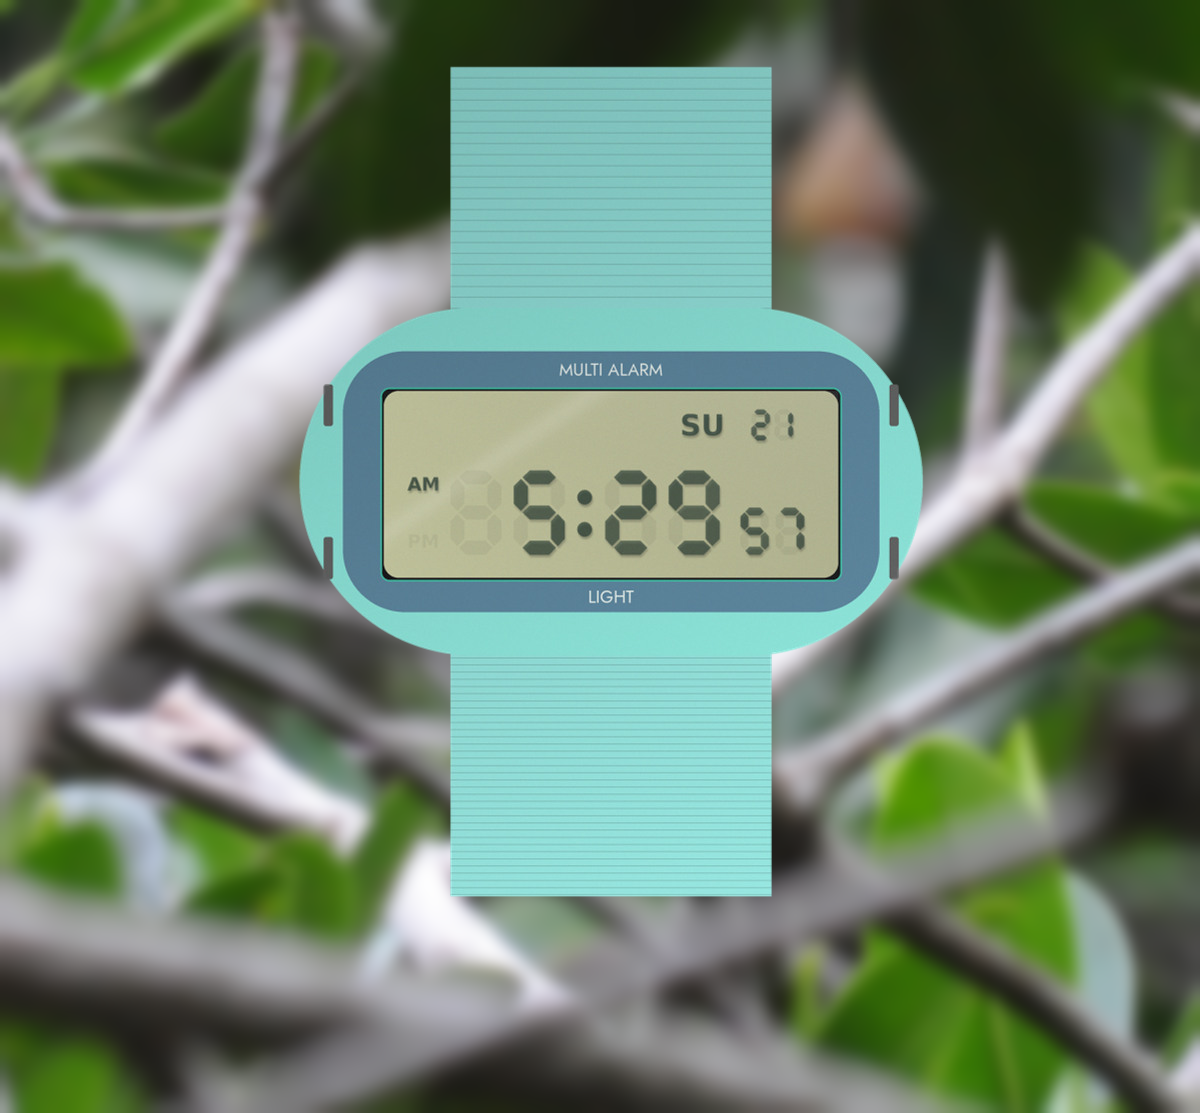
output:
5:29:57
